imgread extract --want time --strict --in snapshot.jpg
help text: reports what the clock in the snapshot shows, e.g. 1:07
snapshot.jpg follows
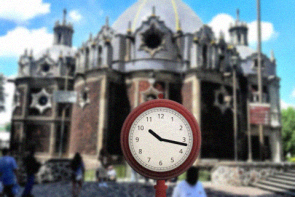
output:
10:17
